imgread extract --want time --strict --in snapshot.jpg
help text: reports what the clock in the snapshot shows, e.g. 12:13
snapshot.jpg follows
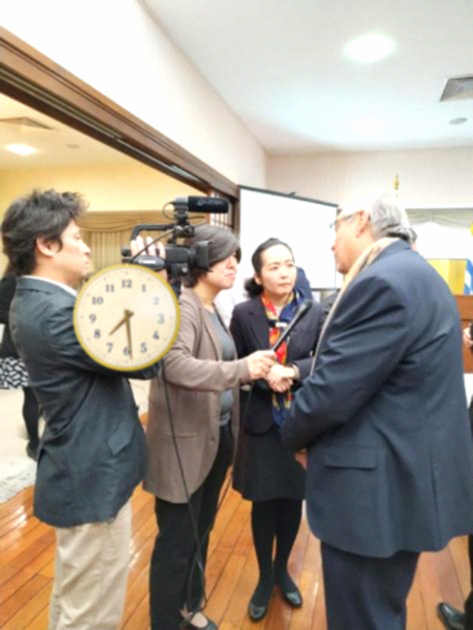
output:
7:29
